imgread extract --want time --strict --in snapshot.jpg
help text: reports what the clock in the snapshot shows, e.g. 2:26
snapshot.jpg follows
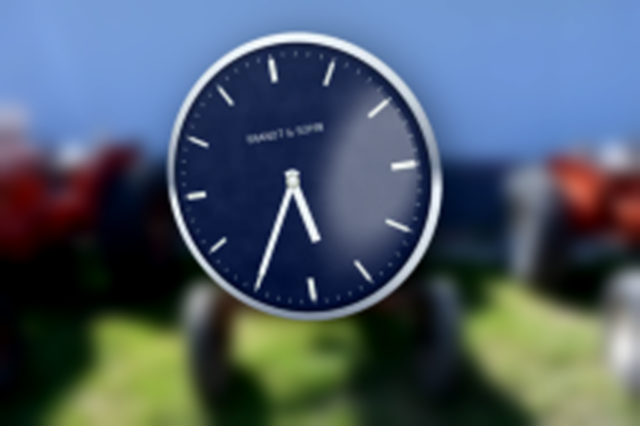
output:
5:35
